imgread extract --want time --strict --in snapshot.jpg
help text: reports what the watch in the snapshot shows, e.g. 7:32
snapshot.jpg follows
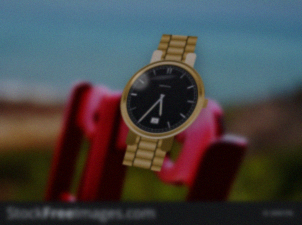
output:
5:35
